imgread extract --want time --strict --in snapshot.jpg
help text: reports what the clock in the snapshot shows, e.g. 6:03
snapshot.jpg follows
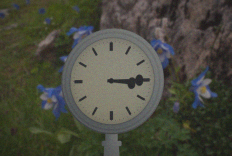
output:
3:15
